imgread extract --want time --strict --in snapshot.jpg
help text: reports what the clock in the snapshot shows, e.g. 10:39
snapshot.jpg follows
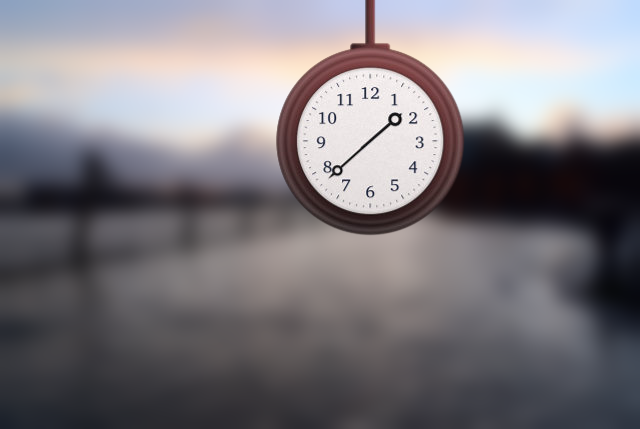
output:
1:38
